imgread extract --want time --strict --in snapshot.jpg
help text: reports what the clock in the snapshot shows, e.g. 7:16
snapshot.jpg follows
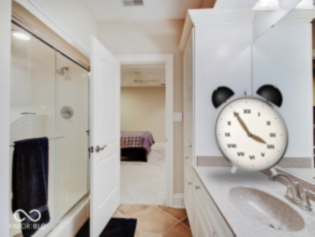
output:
3:55
